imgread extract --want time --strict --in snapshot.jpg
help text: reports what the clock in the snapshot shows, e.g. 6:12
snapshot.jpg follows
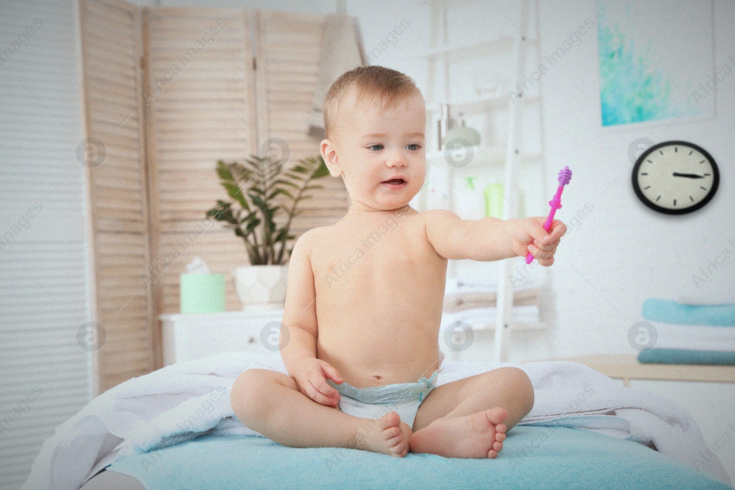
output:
3:16
